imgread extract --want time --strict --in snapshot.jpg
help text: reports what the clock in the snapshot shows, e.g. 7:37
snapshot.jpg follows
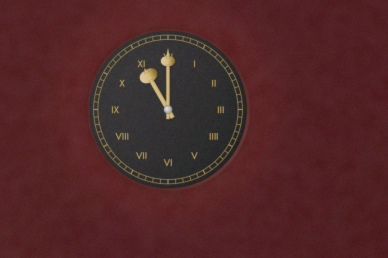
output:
11:00
